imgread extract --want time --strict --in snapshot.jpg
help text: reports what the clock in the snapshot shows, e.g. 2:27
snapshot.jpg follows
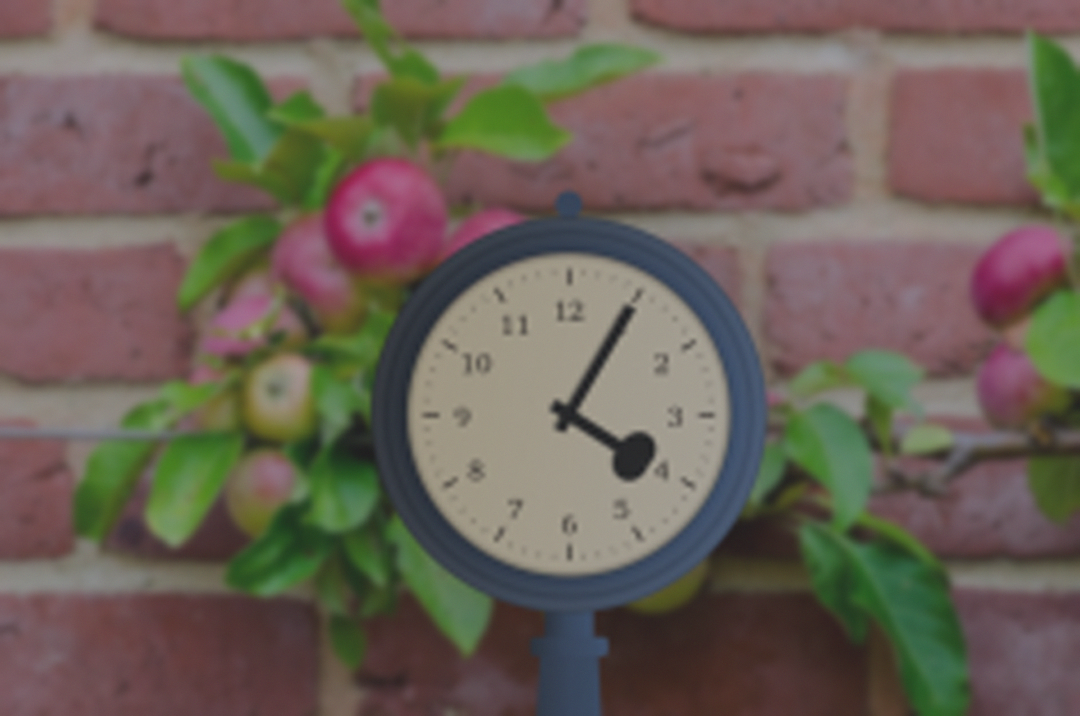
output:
4:05
